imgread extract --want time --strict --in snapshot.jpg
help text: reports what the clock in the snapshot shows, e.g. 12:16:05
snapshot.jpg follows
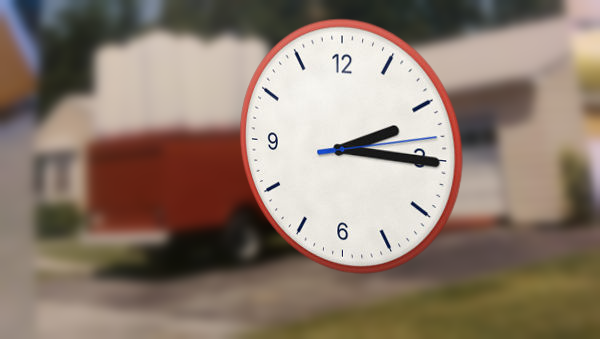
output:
2:15:13
